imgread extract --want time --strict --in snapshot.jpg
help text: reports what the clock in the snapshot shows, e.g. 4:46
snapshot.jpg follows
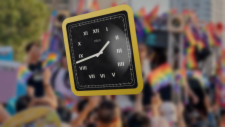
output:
1:43
